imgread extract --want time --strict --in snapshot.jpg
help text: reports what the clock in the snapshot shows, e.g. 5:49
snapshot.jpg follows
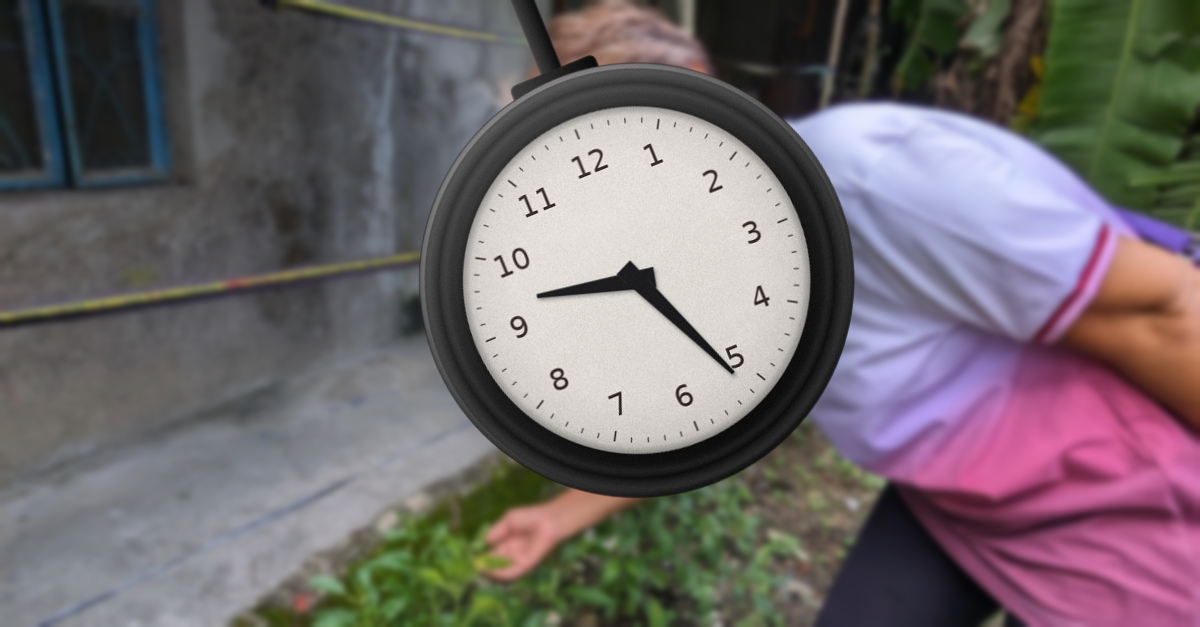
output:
9:26
